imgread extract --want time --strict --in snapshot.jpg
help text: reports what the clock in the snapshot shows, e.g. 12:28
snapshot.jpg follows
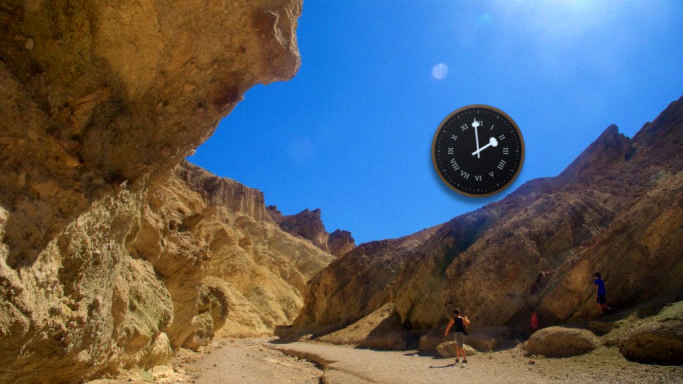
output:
1:59
